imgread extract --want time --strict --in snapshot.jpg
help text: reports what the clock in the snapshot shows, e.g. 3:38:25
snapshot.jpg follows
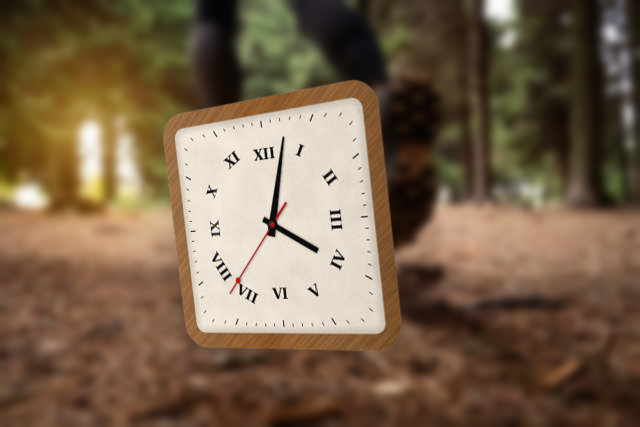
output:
4:02:37
